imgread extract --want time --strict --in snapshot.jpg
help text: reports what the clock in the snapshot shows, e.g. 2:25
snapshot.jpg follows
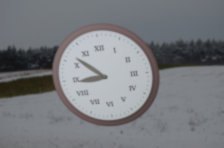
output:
8:52
